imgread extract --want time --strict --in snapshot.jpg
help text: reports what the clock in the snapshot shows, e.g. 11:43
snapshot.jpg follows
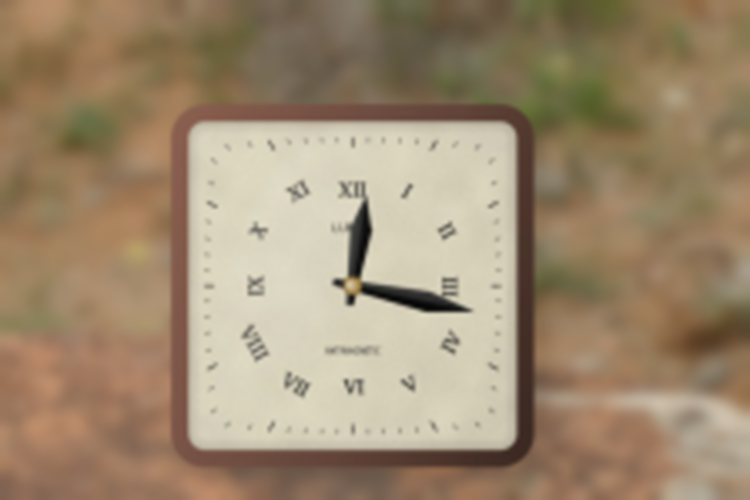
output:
12:17
